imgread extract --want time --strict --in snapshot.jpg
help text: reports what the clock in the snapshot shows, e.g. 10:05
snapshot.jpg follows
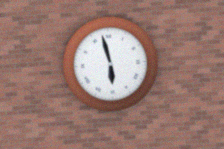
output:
5:58
